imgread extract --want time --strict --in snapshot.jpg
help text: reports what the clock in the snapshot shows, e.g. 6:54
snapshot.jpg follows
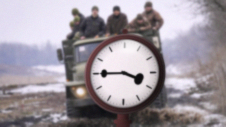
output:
3:45
